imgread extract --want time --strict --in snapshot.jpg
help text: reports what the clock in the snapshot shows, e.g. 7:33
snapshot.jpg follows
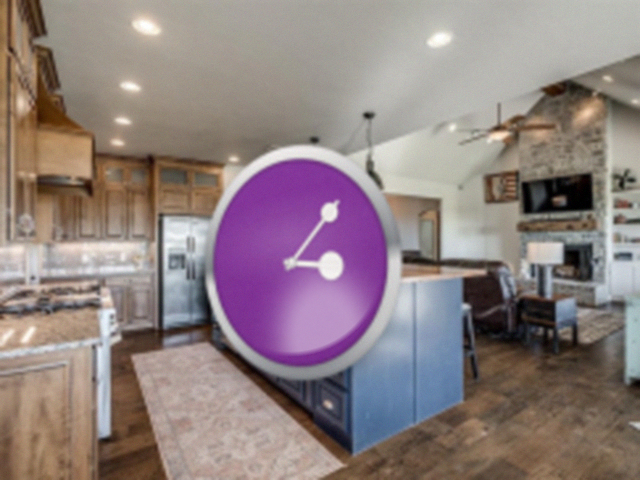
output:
3:07
